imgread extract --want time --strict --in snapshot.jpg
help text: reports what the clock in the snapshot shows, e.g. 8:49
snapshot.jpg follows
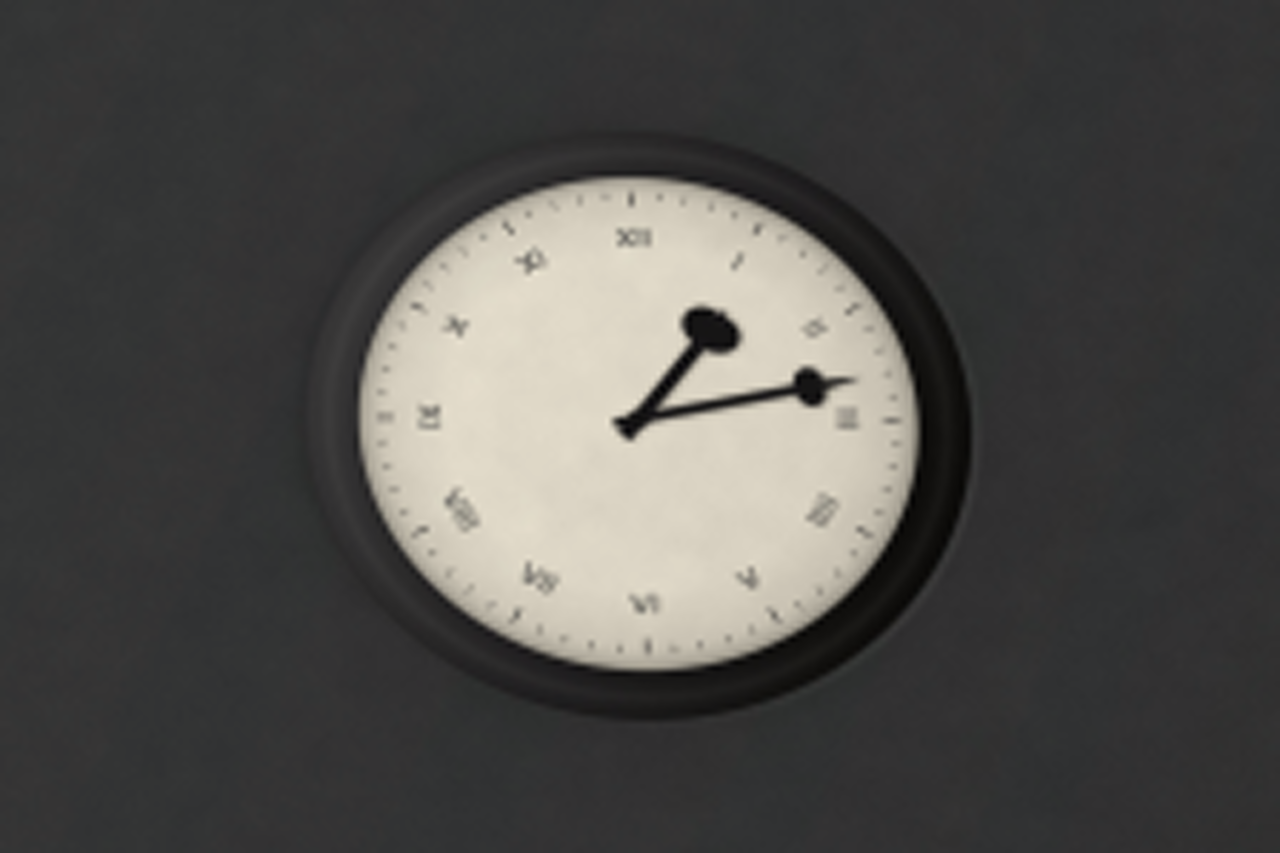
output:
1:13
